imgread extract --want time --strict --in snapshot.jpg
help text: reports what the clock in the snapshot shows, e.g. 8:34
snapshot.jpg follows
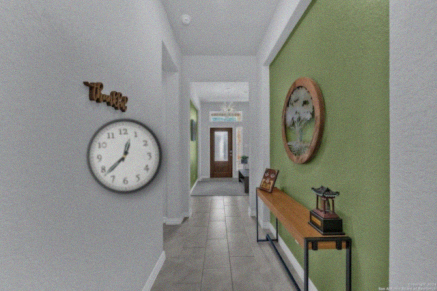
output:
12:38
